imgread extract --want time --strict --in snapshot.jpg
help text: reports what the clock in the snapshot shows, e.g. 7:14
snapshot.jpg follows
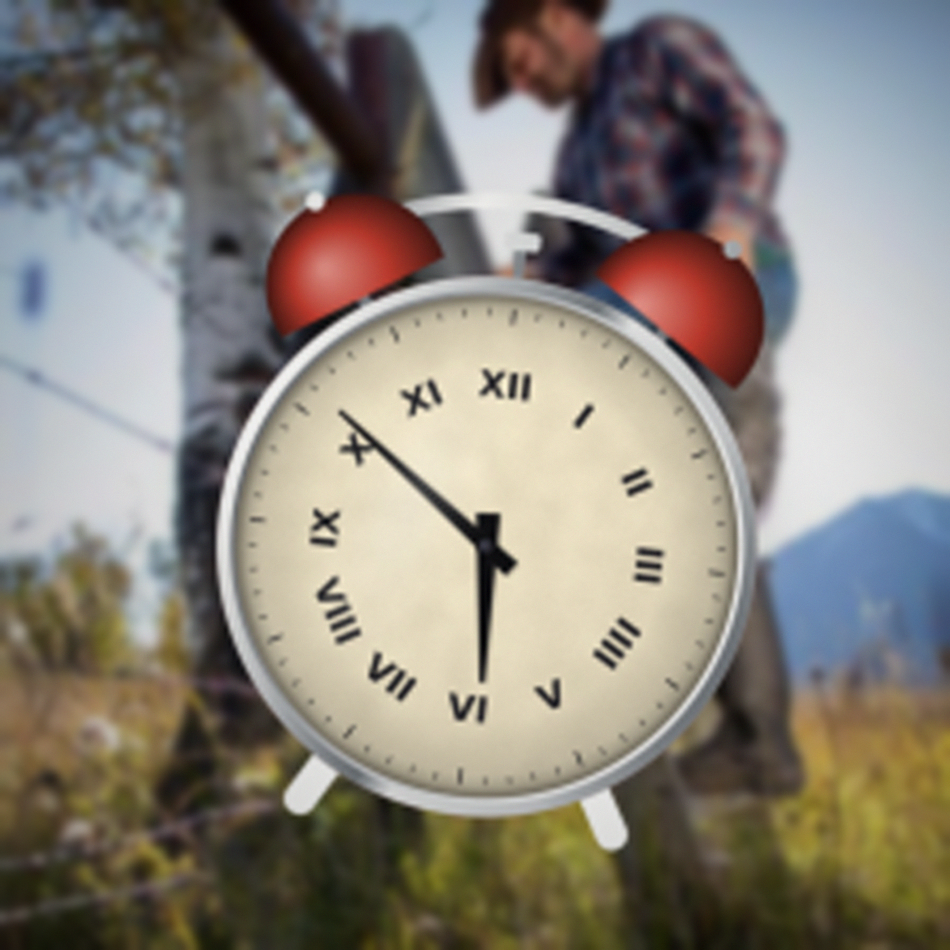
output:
5:51
